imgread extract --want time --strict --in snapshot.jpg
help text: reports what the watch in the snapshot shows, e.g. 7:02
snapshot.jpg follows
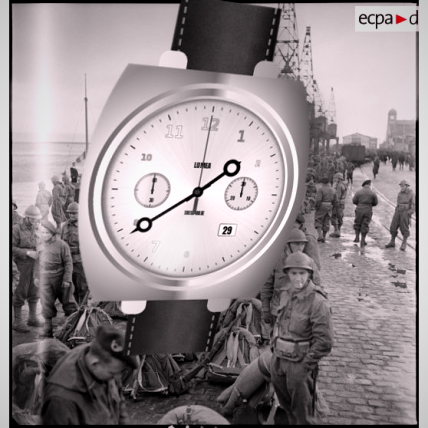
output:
1:39
